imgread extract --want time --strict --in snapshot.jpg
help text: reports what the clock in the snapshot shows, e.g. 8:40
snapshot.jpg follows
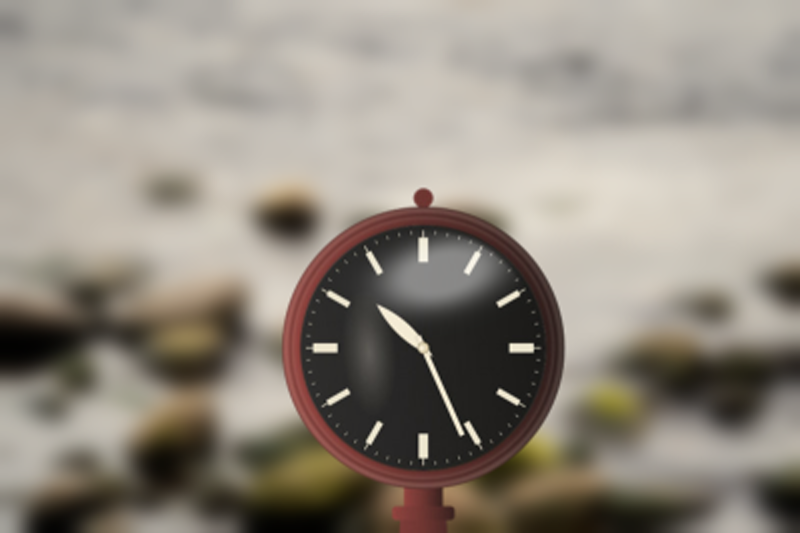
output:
10:26
